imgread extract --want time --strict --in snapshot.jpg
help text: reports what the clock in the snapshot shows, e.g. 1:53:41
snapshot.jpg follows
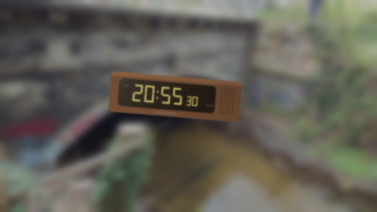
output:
20:55:30
